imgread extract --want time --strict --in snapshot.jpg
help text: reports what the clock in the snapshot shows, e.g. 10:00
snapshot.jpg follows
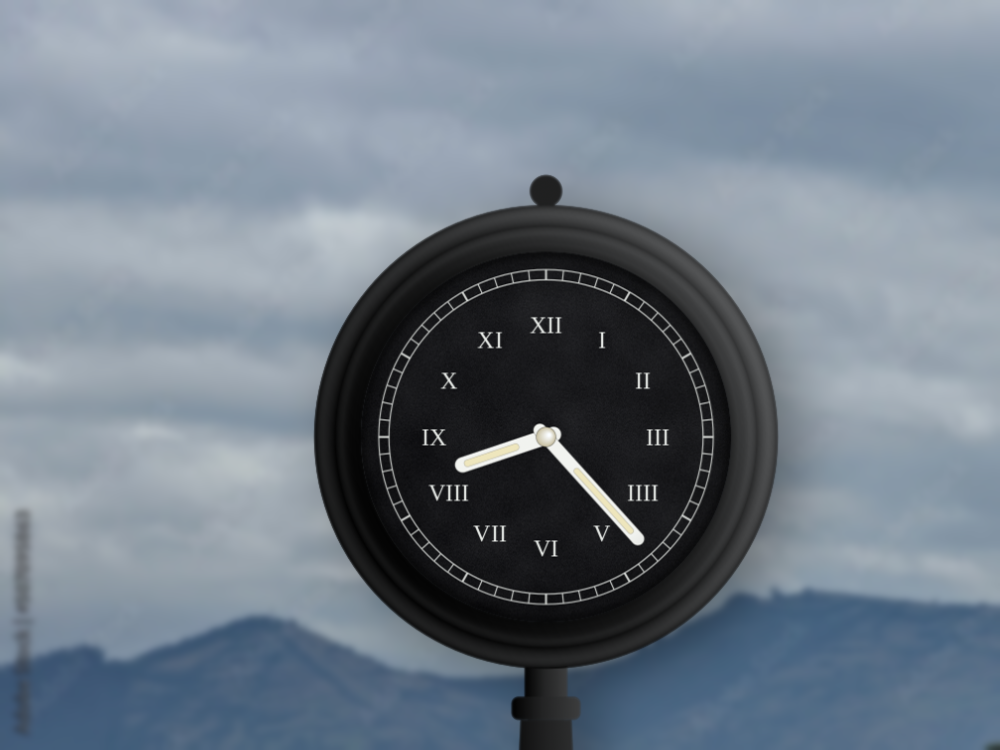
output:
8:23
